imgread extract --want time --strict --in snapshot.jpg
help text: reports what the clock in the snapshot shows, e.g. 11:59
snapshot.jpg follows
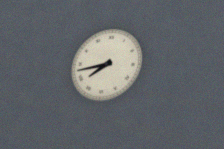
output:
7:43
